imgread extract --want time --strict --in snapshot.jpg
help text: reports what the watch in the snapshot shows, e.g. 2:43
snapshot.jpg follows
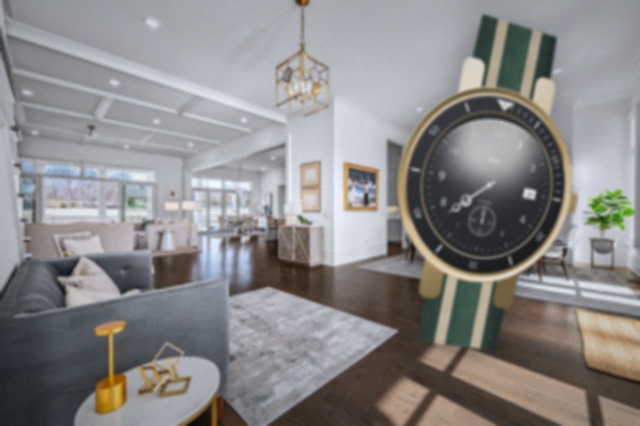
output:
7:38
